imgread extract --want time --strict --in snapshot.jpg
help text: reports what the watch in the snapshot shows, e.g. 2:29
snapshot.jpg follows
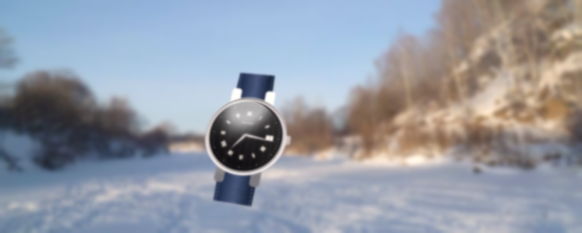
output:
7:16
